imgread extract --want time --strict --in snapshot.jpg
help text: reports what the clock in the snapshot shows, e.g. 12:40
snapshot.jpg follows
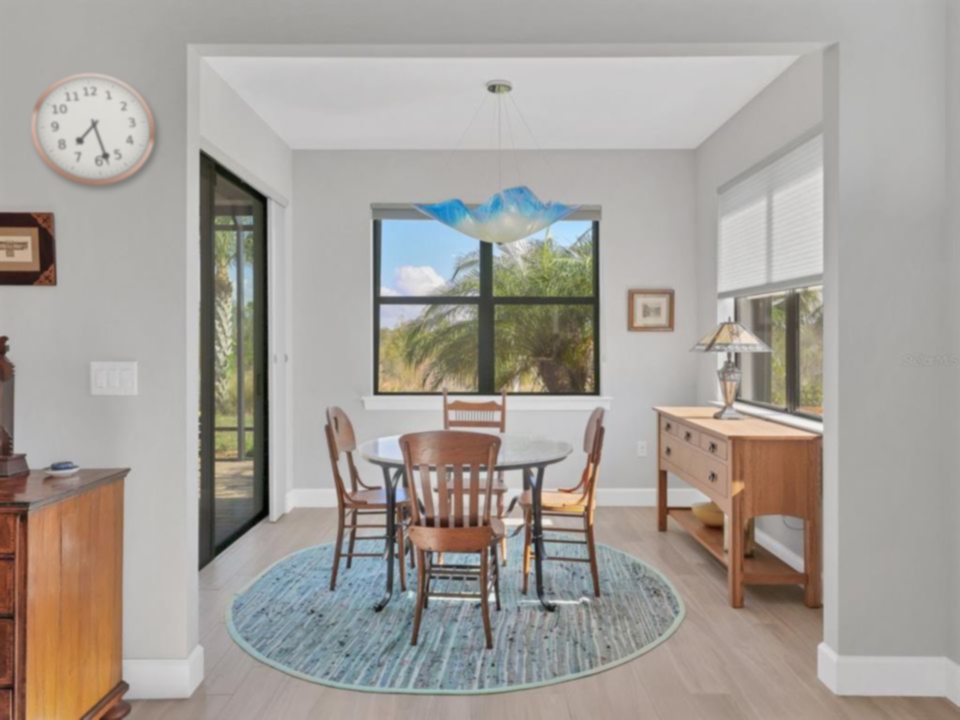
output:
7:28
